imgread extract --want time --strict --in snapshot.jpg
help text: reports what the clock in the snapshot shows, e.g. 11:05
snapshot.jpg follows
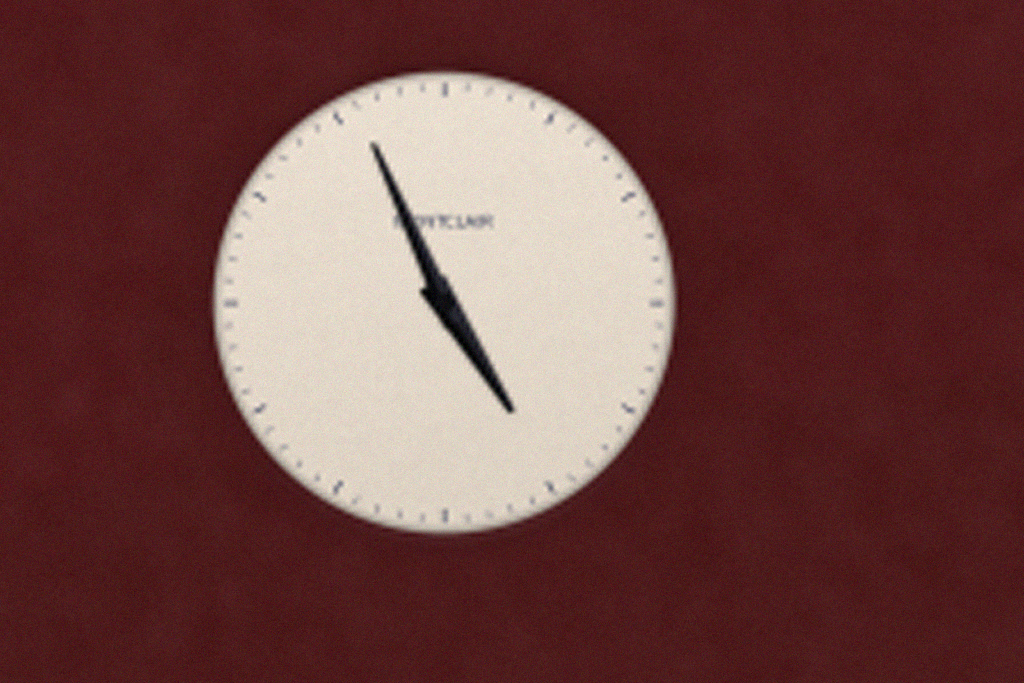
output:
4:56
